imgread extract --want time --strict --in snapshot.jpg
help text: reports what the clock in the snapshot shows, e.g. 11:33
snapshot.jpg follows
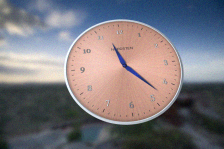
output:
11:23
